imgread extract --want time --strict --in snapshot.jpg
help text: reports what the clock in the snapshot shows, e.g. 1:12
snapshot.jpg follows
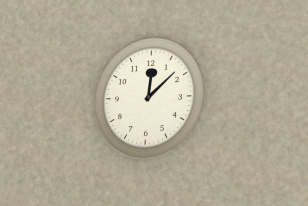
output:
12:08
